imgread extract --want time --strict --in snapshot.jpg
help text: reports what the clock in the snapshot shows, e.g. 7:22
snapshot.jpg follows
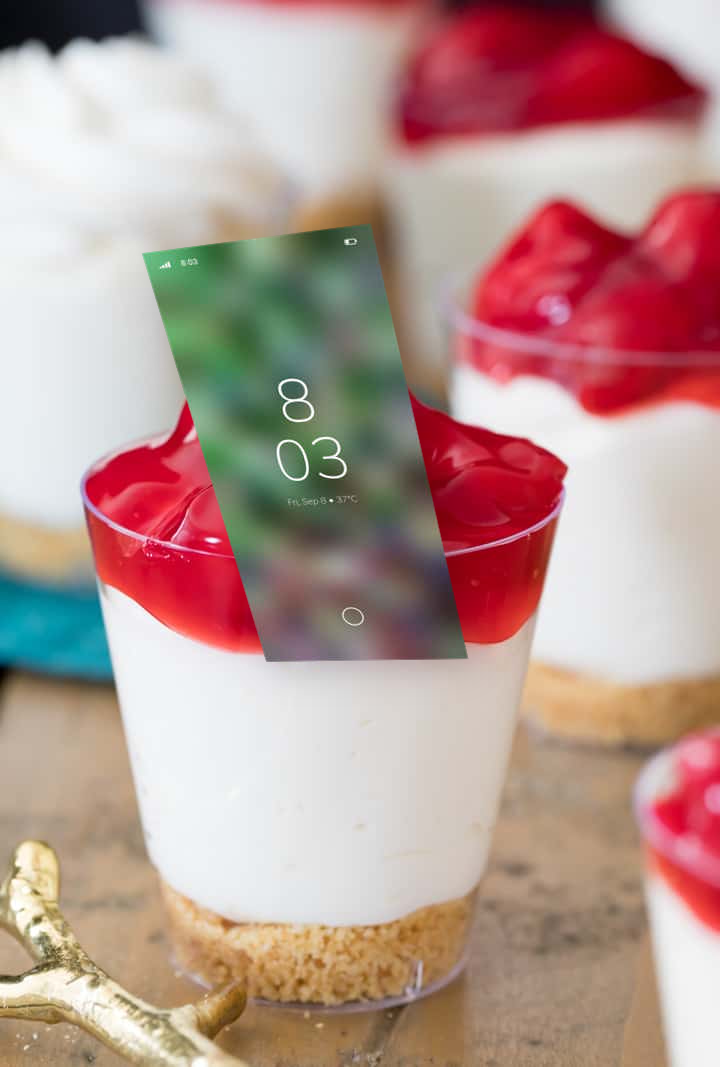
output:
8:03
